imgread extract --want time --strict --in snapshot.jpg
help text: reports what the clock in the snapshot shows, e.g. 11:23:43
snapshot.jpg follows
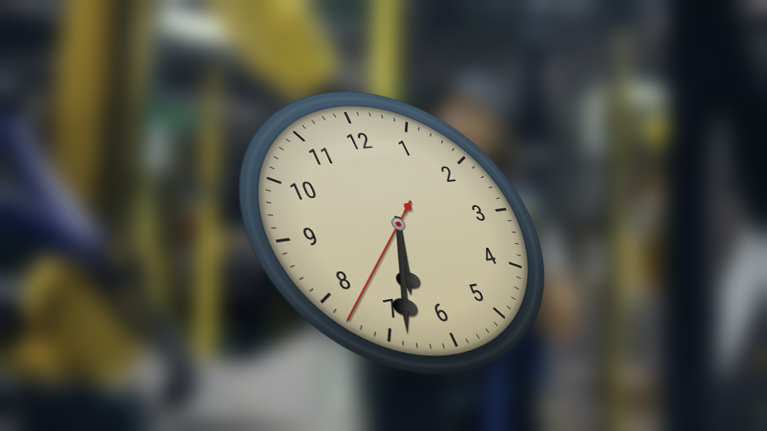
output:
6:33:38
